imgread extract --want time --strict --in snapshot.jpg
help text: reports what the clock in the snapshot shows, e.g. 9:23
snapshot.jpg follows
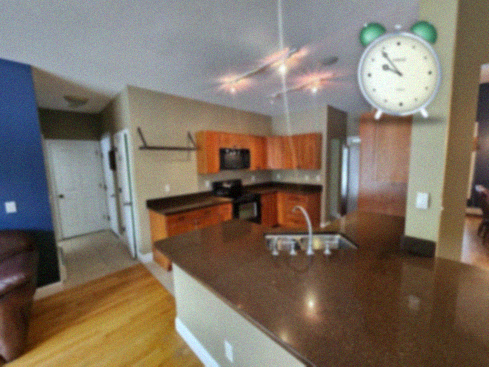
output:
9:54
